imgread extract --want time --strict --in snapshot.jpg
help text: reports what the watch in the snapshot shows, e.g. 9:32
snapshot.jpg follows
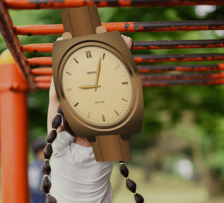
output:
9:04
